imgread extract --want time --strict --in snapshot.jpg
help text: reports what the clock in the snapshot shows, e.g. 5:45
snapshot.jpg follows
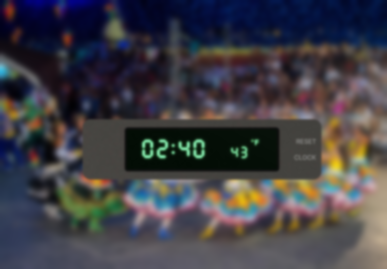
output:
2:40
